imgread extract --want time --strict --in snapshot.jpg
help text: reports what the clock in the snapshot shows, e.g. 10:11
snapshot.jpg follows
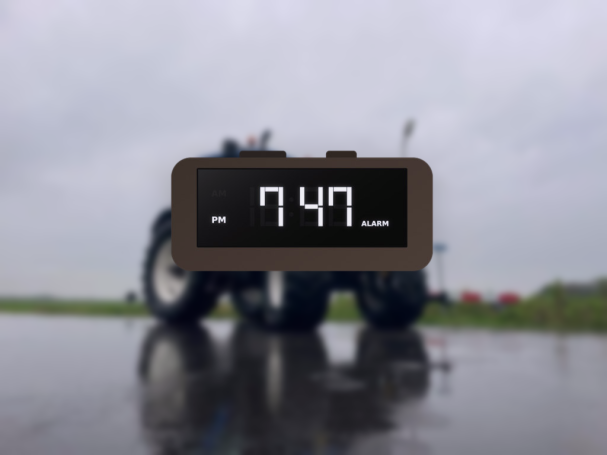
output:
7:47
